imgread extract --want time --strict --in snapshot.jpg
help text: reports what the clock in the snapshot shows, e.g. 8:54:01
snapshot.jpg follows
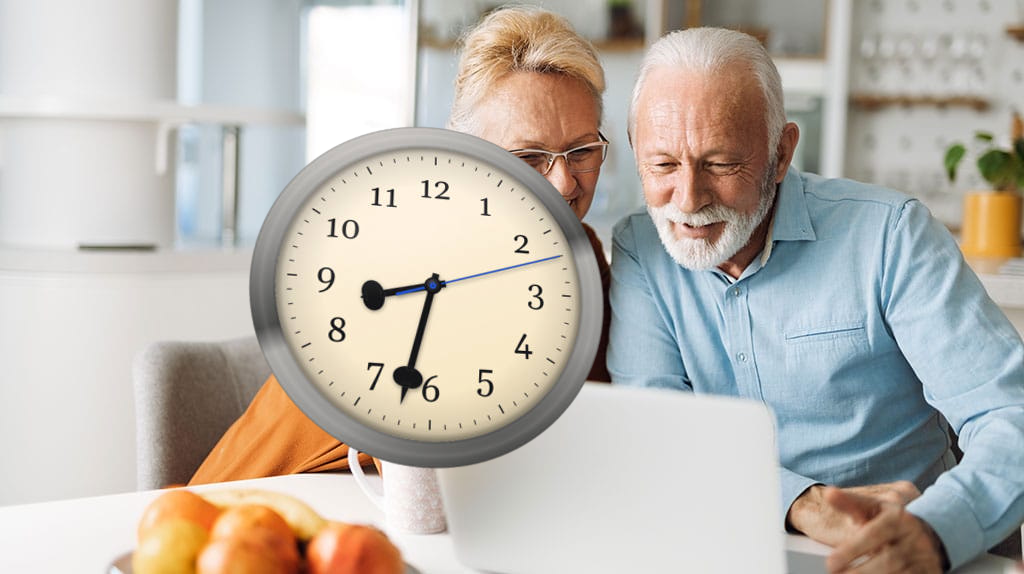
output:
8:32:12
